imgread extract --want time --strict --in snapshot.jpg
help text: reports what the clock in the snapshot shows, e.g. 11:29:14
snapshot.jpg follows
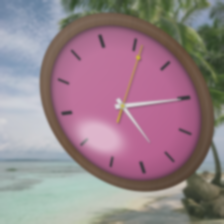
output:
5:15:06
